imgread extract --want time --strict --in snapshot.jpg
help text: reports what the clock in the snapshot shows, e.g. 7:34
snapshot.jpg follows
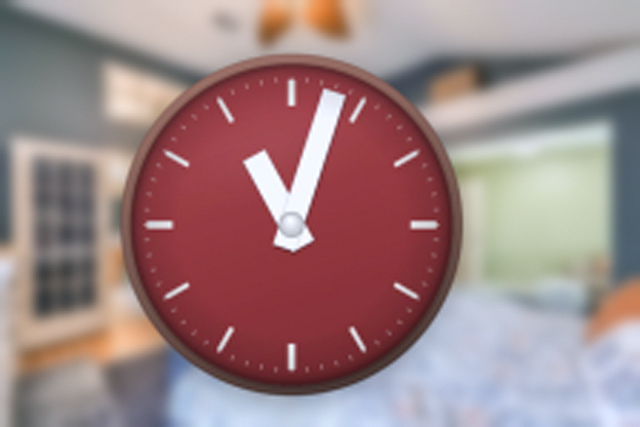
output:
11:03
